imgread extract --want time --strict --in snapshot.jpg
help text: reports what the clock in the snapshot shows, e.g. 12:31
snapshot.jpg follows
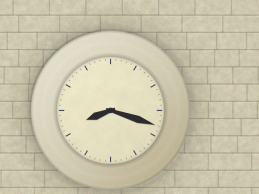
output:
8:18
